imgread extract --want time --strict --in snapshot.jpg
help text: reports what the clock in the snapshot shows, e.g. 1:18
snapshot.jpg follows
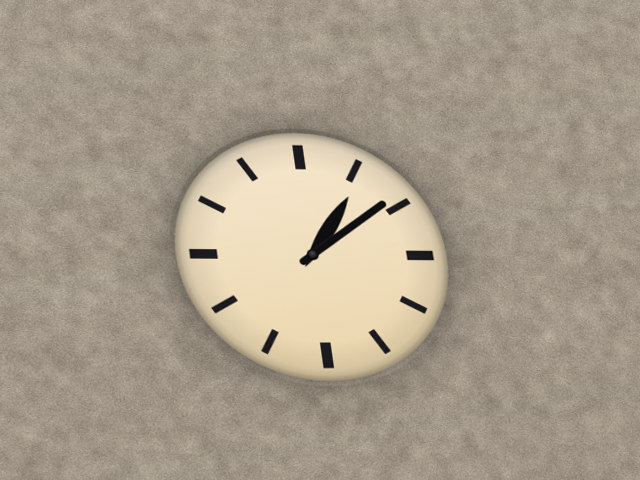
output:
1:09
